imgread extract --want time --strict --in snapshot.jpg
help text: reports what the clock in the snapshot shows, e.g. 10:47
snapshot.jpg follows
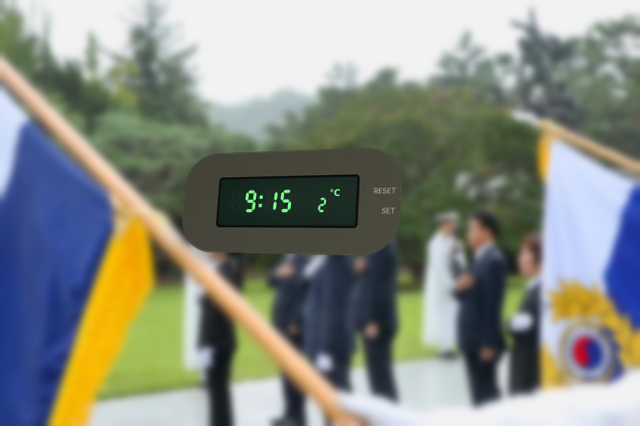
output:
9:15
